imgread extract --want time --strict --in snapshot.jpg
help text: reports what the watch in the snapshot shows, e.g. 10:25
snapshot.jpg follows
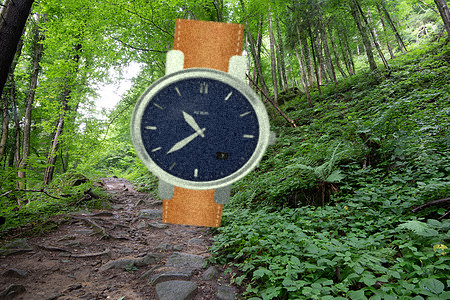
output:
10:38
